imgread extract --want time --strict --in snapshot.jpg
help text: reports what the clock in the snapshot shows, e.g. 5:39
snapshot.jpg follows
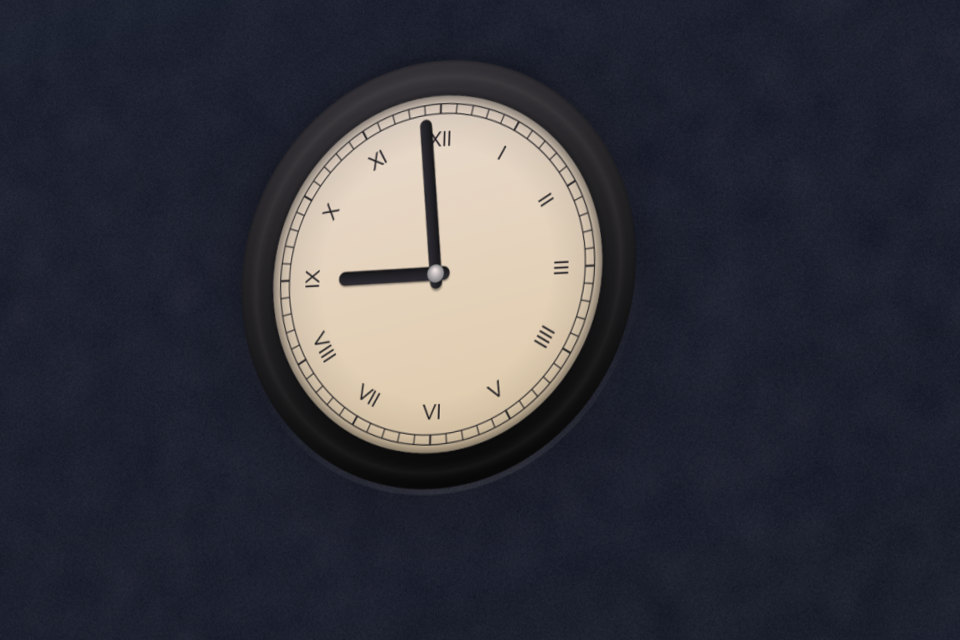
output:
8:59
